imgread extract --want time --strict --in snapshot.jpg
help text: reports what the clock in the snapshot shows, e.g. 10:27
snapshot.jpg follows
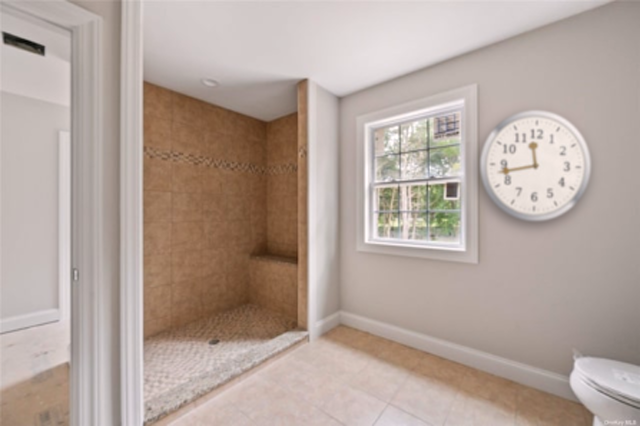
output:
11:43
